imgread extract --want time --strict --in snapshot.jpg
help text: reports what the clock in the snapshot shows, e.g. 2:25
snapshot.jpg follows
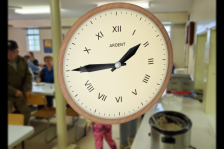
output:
1:45
